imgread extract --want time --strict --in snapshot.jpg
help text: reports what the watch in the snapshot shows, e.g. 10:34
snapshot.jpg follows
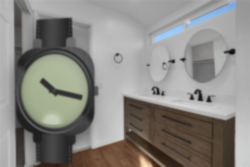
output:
10:17
